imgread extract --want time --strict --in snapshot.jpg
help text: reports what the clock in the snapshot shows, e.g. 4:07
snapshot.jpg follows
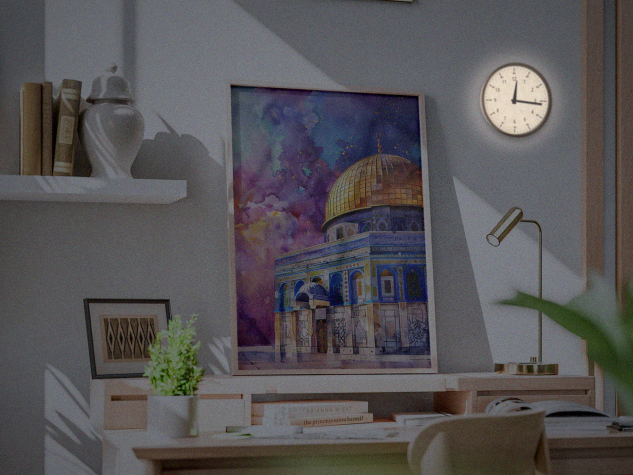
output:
12:16
